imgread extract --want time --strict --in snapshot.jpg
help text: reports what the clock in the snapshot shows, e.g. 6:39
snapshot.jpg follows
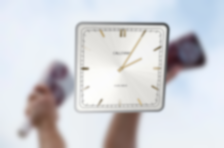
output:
2:05
